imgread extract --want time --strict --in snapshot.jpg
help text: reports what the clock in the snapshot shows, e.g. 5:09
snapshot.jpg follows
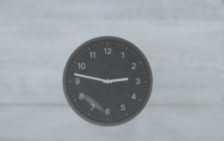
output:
2:47
